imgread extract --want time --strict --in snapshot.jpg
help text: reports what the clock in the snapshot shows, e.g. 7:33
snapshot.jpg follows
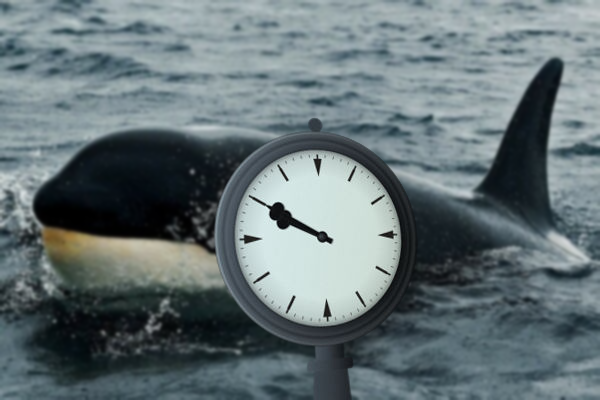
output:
9:50
